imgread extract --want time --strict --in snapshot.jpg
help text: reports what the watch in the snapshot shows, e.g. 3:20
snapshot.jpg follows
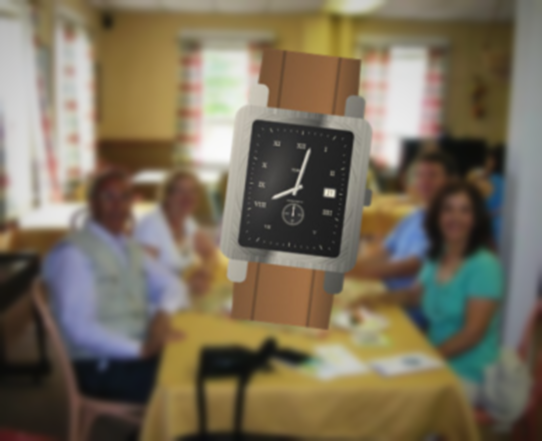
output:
8:02
